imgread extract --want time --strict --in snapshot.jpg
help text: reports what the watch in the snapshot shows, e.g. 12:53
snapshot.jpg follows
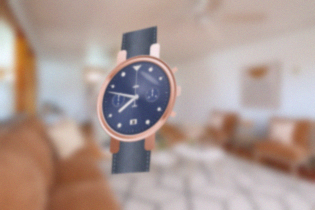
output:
7:48
